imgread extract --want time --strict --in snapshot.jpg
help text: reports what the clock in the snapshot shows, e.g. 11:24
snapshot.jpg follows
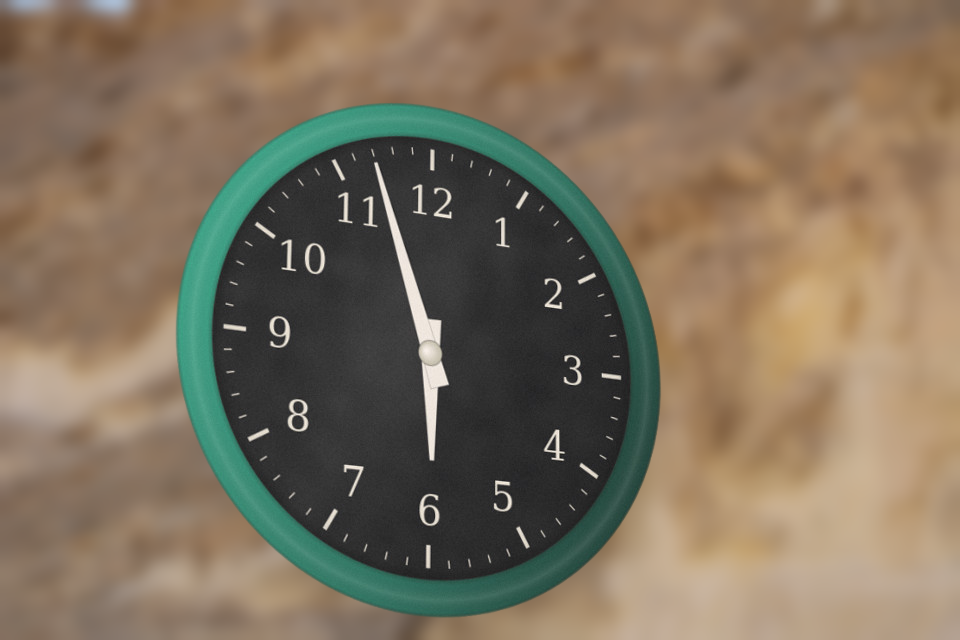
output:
5:57
